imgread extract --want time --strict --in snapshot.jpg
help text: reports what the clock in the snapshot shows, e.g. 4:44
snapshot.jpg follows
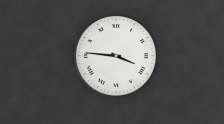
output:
3:46
